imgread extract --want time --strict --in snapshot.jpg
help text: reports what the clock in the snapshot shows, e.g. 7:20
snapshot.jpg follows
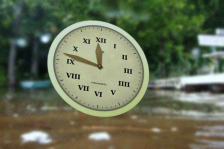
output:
11:47
